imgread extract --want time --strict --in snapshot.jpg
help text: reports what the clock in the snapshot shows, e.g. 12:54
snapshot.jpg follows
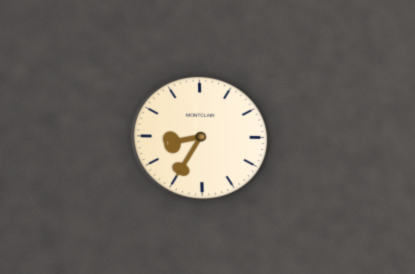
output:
8:35
